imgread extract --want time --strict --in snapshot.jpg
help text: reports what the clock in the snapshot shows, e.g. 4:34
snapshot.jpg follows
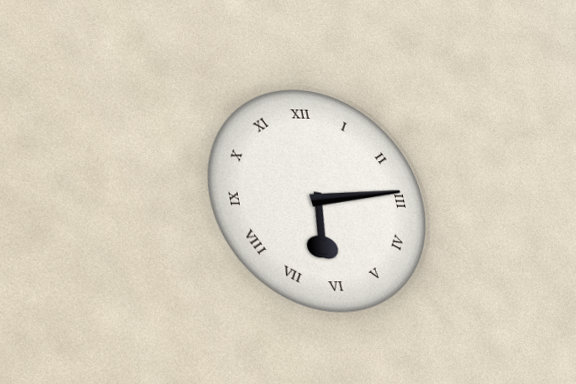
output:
6:14
